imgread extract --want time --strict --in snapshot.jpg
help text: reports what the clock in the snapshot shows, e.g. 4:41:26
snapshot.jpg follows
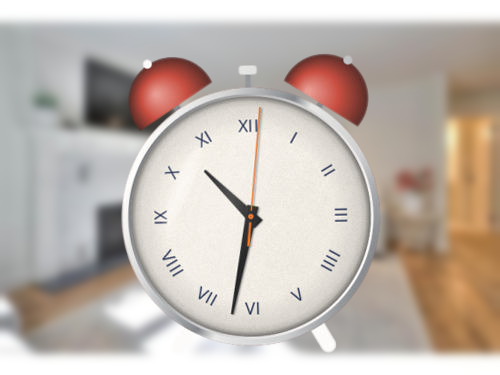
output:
10:32:01
